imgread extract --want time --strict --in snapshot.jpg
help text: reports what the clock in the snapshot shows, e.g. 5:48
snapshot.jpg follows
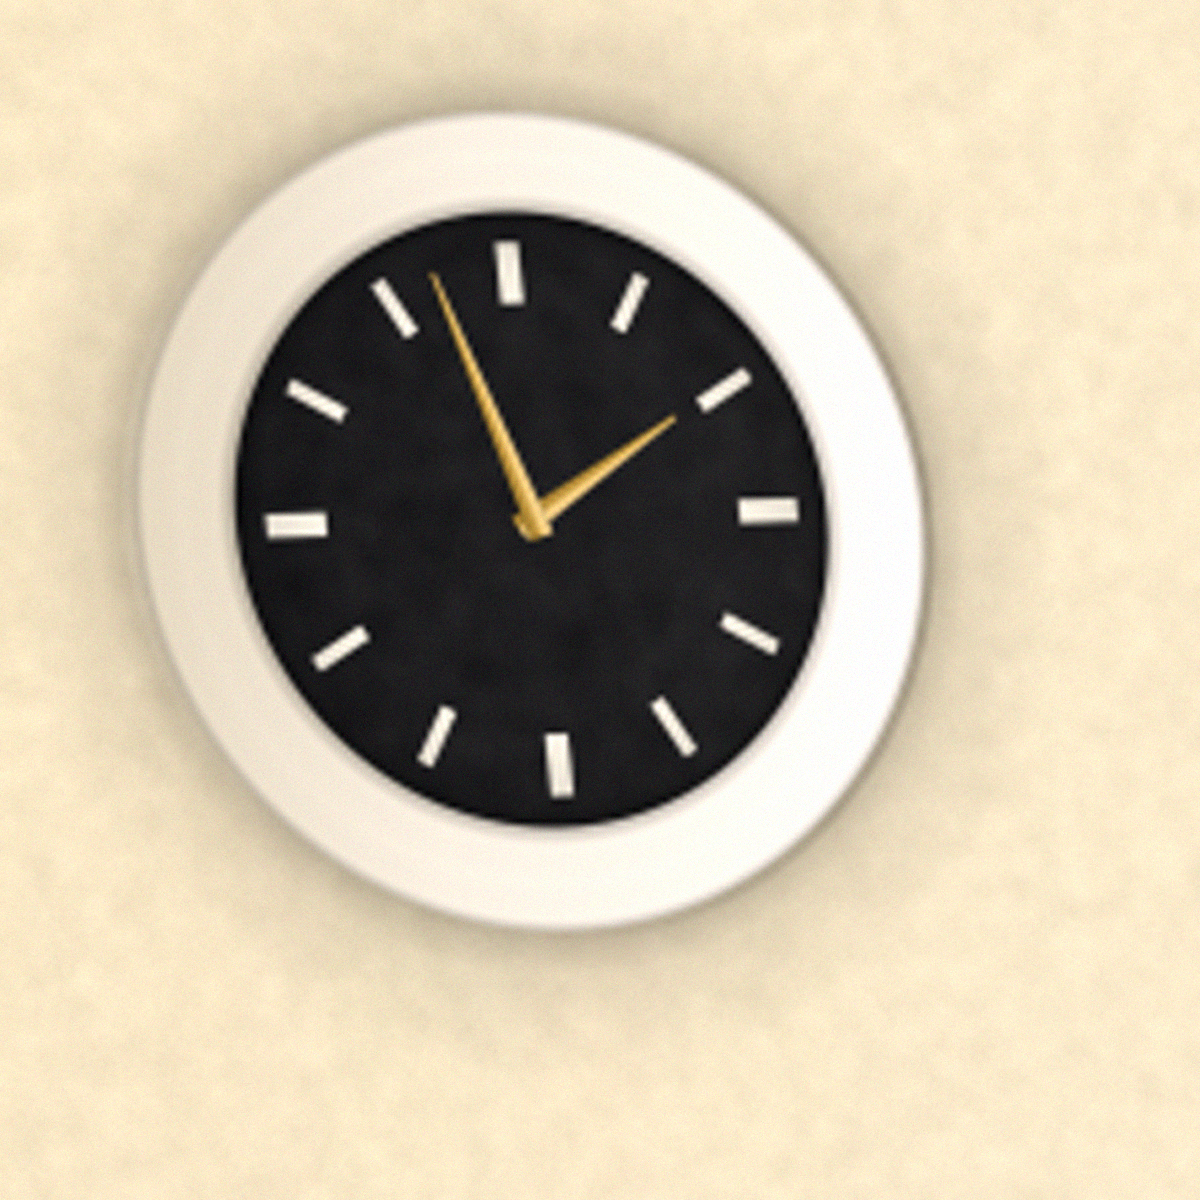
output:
1:57
